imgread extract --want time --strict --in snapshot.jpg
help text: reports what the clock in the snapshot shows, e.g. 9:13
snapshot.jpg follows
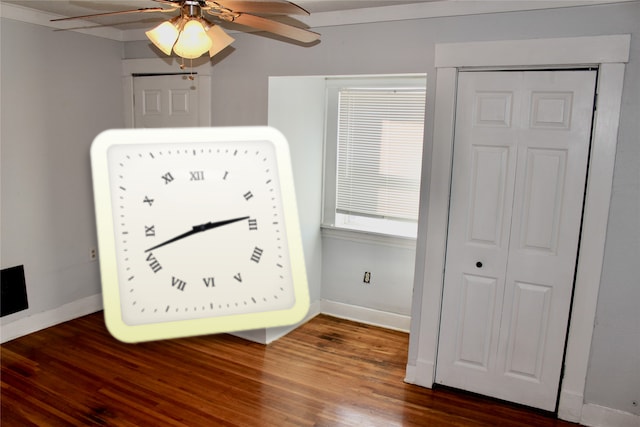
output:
2:42
